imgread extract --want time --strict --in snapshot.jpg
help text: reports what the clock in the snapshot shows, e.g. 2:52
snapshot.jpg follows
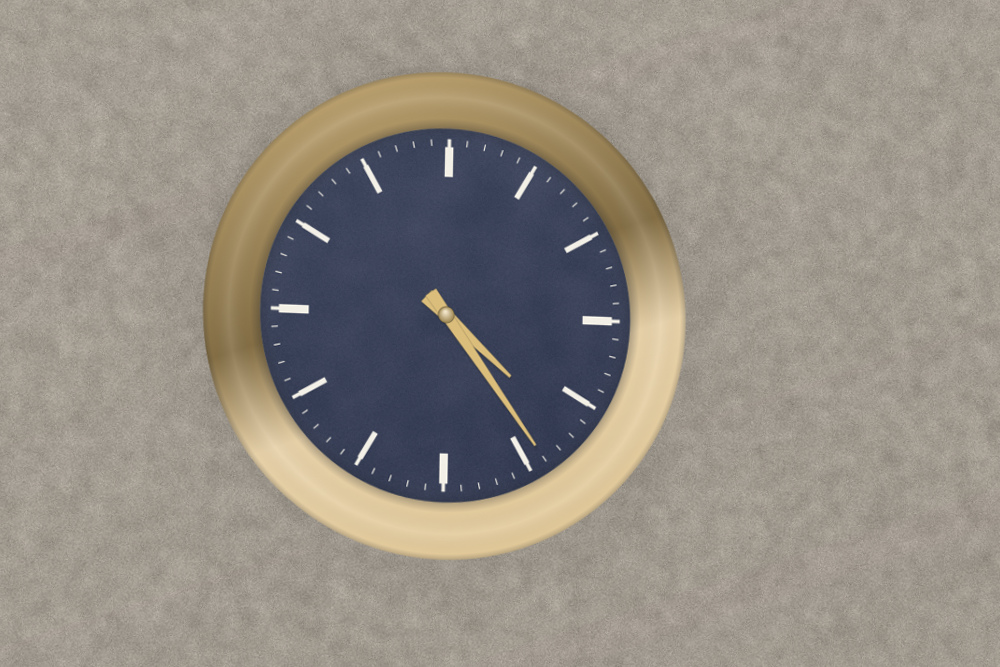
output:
4:24
